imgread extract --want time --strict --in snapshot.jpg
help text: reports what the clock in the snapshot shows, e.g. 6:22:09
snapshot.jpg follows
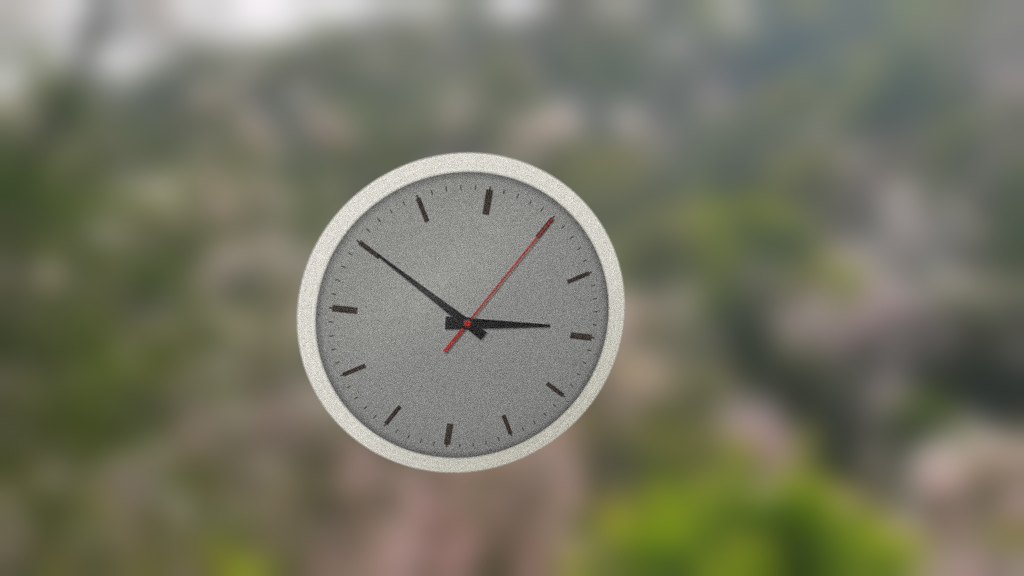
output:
2:50:05
